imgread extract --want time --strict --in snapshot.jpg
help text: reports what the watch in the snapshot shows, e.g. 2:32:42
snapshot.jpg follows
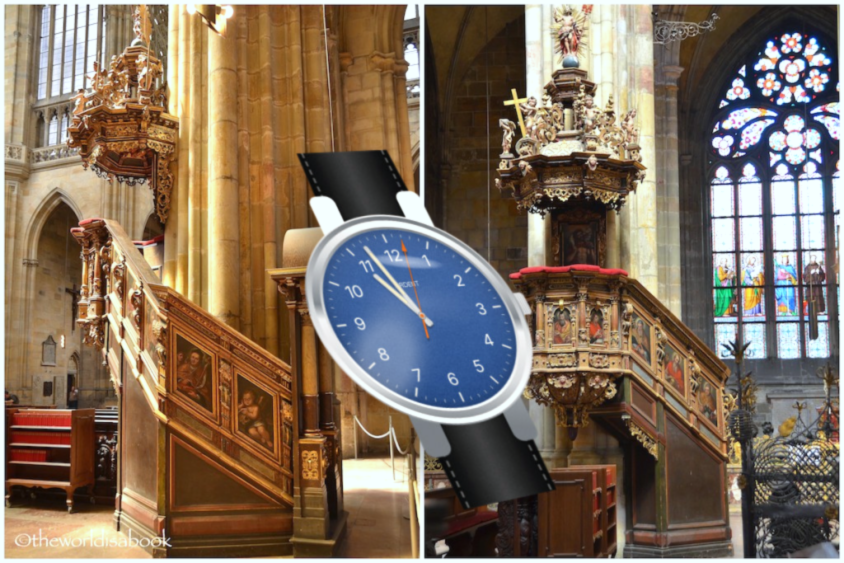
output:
10:57:02
